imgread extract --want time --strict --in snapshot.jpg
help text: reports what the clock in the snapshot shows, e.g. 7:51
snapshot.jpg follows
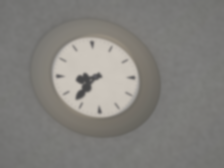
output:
8:37
